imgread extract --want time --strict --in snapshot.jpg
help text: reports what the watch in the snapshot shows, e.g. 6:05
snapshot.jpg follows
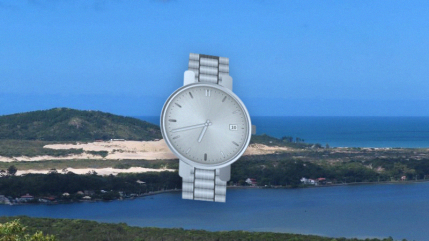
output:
6:42
